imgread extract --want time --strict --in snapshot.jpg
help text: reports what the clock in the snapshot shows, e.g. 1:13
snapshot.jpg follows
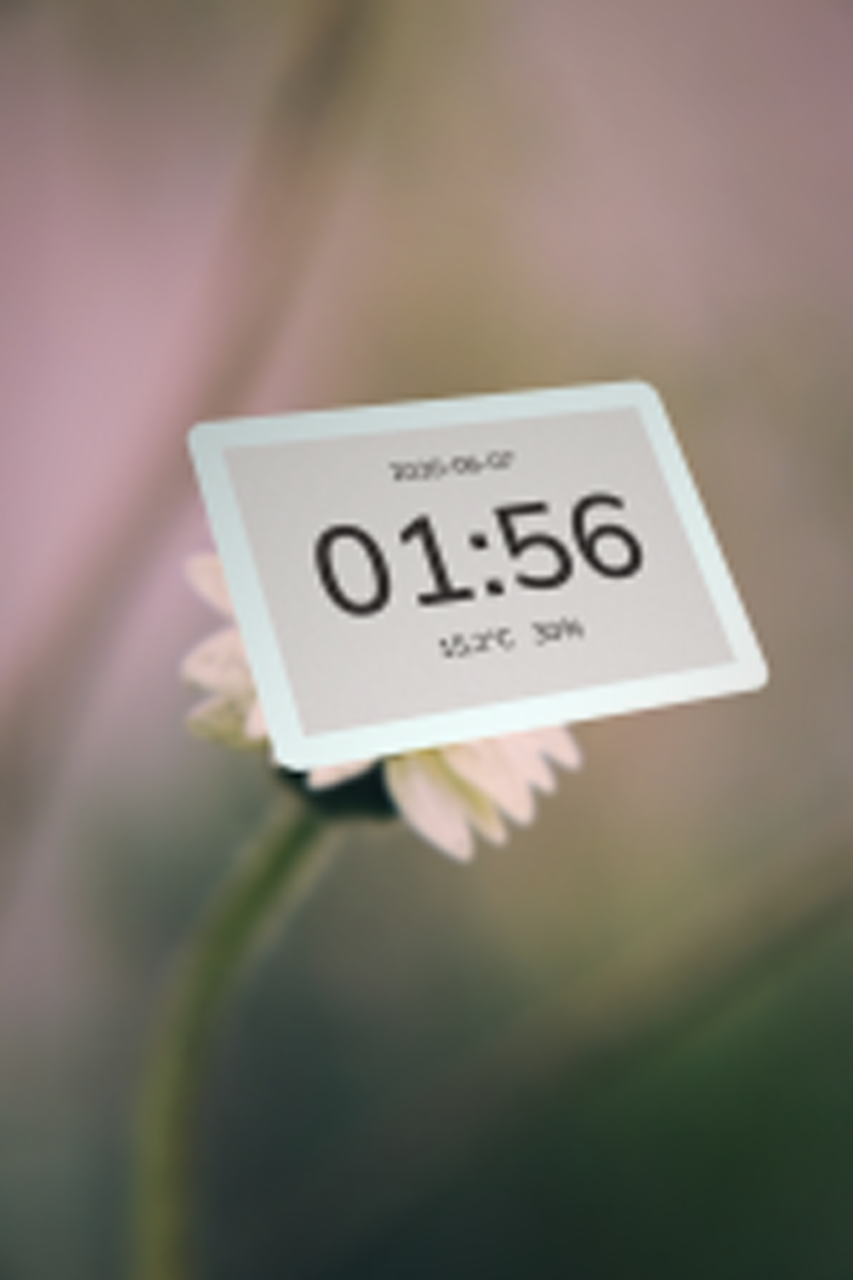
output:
1:56
